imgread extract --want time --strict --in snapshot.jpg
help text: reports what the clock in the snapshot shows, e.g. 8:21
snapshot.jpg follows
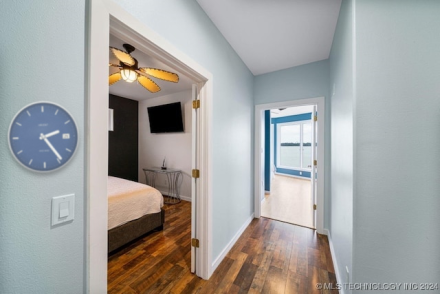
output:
2:24
